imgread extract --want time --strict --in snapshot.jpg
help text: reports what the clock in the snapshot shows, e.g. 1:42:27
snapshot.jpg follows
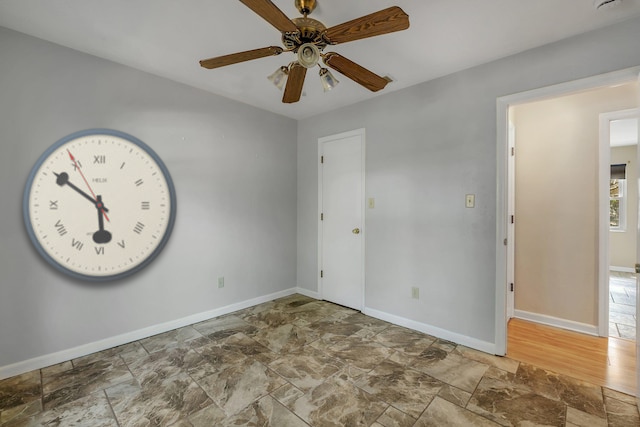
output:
5:50:55
